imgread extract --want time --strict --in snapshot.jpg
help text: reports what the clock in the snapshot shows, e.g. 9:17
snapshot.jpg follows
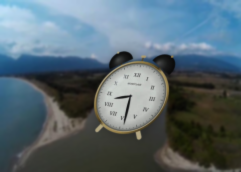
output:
8:29
